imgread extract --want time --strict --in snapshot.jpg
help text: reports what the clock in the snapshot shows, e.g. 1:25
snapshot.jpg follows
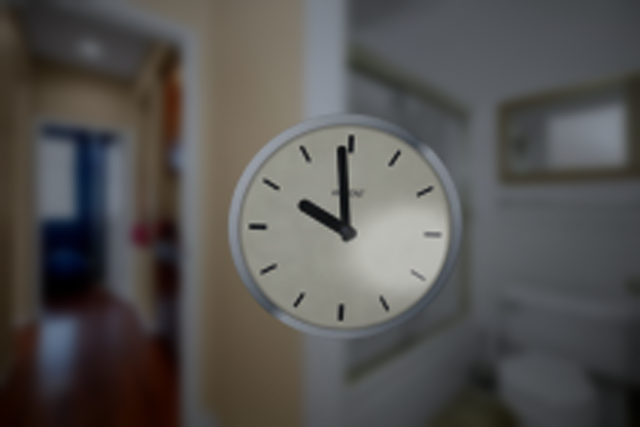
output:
9:59
